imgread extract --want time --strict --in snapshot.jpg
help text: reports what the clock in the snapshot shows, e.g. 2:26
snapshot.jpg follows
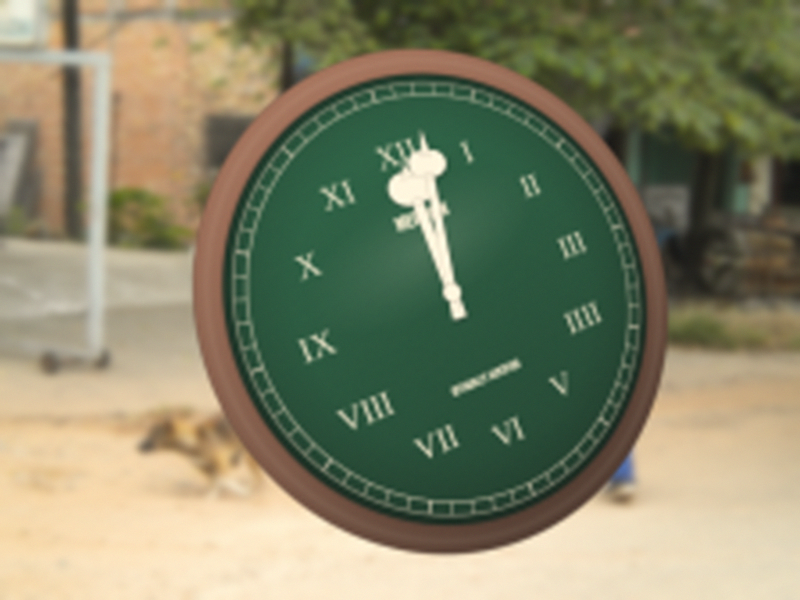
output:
12:02
